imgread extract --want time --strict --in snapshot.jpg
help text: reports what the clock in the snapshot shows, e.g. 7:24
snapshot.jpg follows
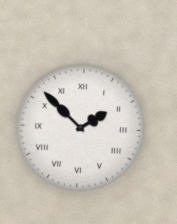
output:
1:52
